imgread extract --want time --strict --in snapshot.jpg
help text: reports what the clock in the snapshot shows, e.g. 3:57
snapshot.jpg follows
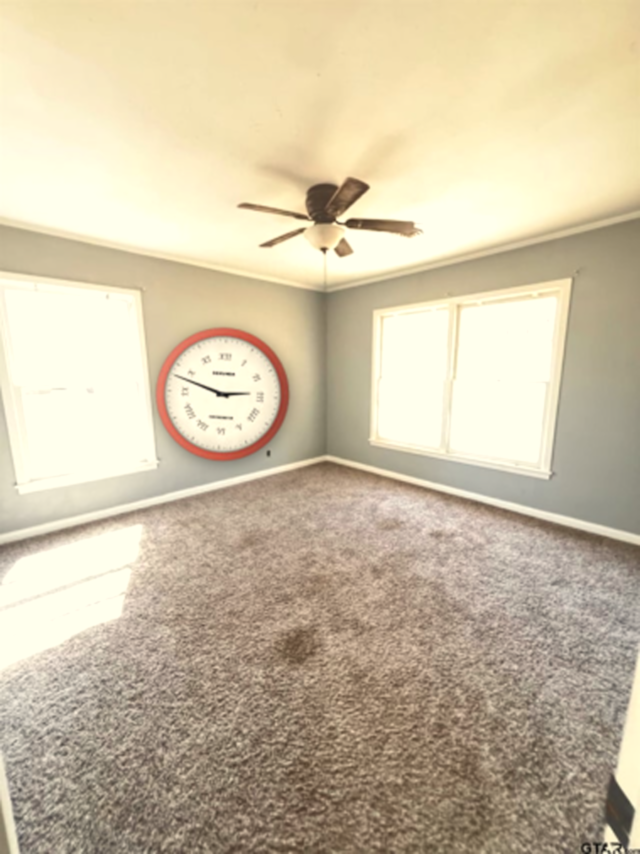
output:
2:48
